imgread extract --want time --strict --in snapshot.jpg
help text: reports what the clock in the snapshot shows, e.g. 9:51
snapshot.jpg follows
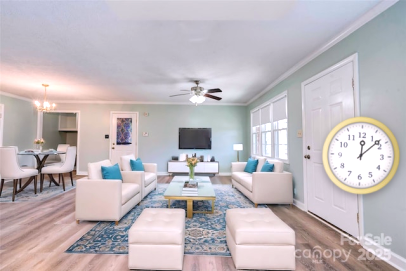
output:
12:08
